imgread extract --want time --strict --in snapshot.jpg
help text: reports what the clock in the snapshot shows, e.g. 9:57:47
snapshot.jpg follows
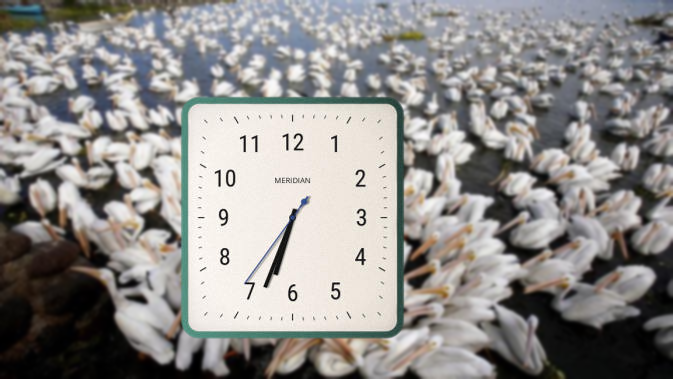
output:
6:33:36
